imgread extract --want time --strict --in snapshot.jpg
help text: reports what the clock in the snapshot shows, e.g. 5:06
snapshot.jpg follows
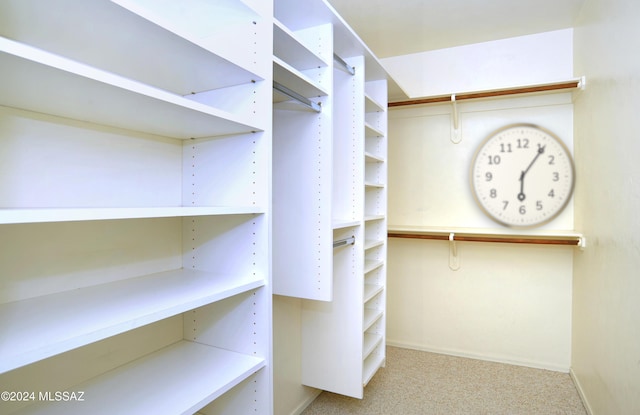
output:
6:06
